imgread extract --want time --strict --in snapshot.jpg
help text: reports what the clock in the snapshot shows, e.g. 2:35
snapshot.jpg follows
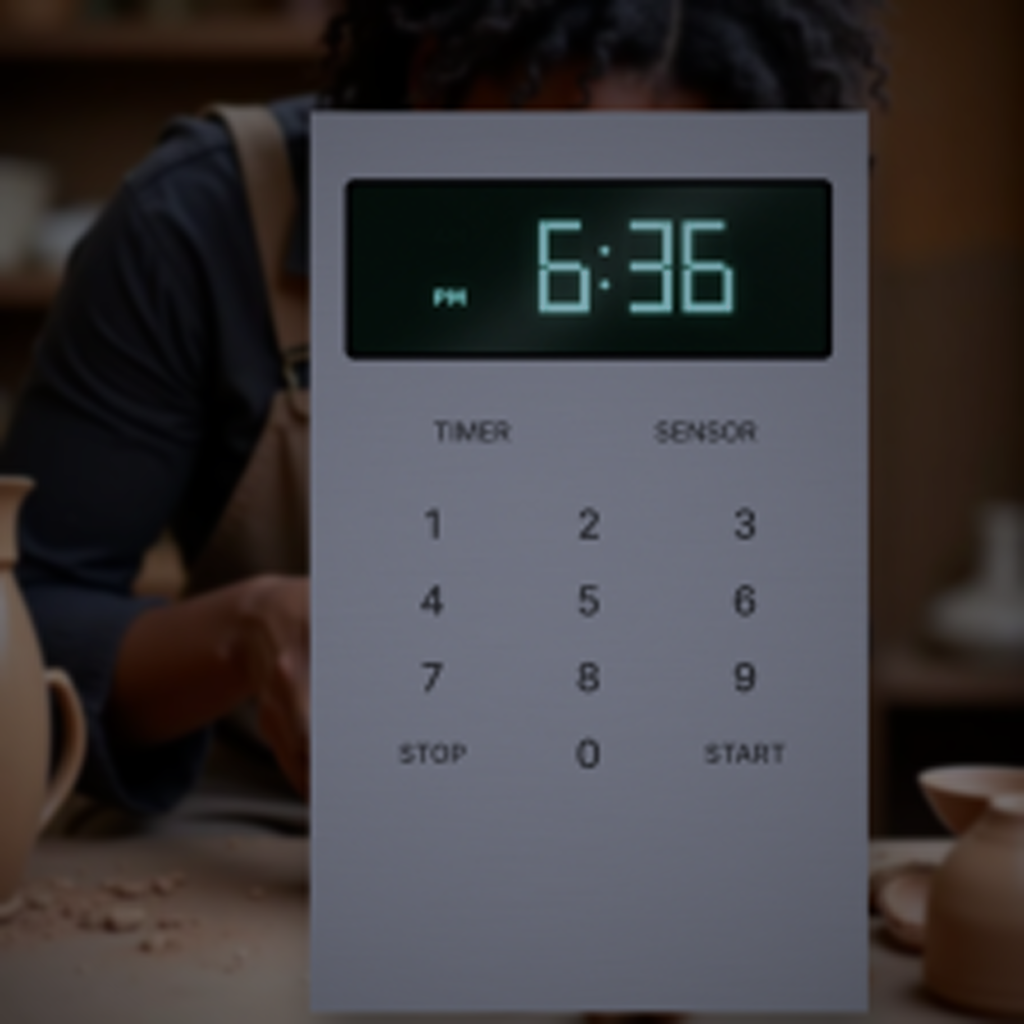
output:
6:36
